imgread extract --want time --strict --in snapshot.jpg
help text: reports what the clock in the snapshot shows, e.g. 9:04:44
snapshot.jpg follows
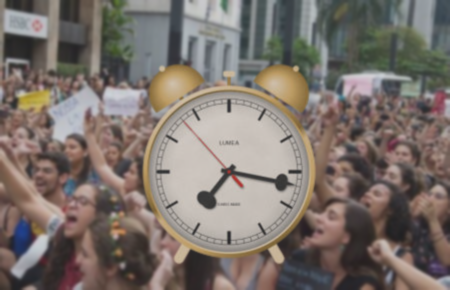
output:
7:16:53
